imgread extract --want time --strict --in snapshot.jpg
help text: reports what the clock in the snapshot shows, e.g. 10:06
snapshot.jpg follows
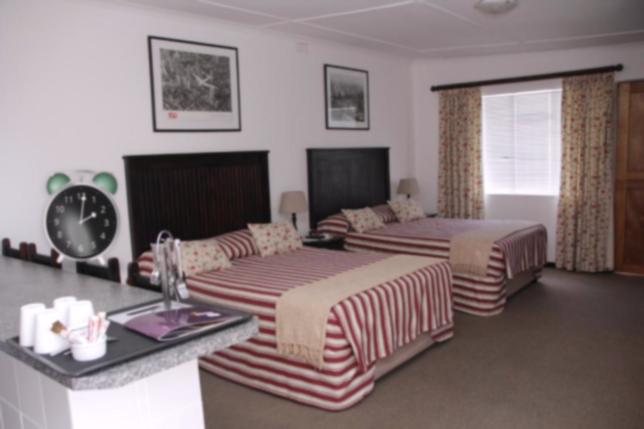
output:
2:01
